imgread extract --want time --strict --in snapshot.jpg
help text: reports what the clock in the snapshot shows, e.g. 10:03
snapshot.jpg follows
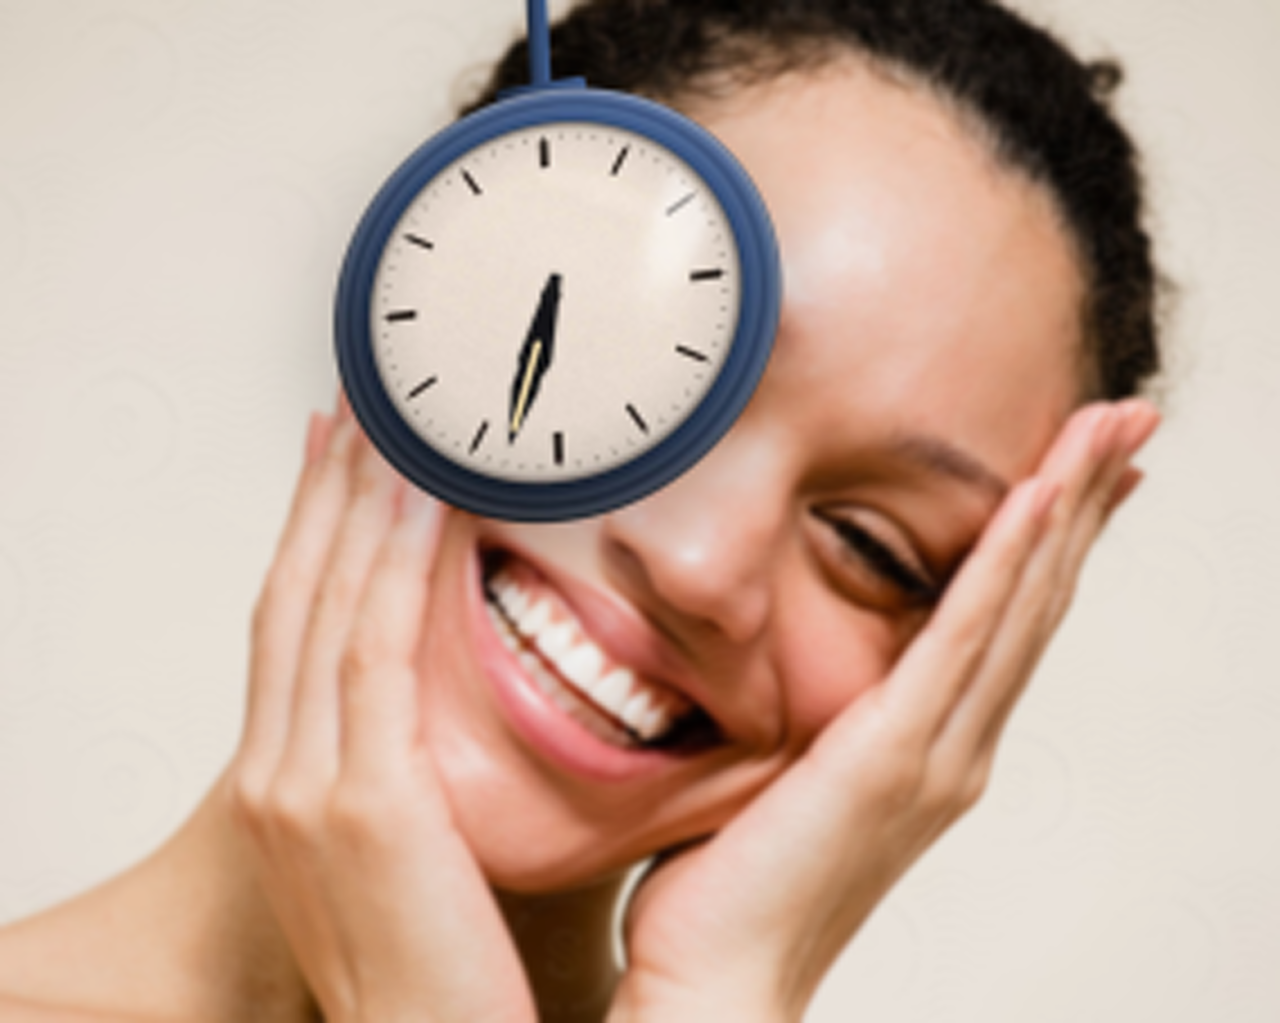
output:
6:33
